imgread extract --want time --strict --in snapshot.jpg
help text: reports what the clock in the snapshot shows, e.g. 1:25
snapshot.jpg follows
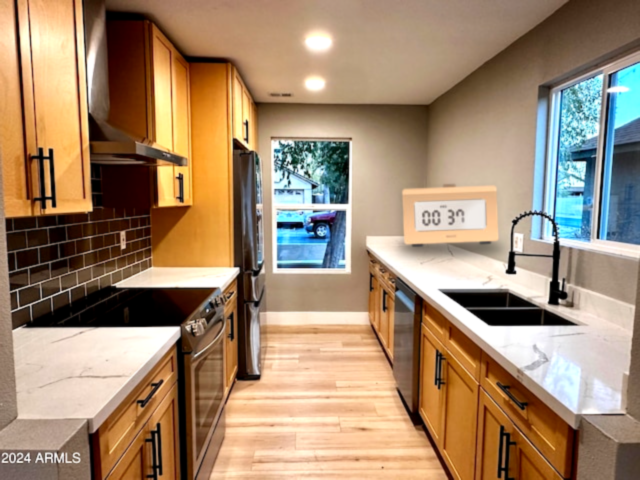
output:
0:37
